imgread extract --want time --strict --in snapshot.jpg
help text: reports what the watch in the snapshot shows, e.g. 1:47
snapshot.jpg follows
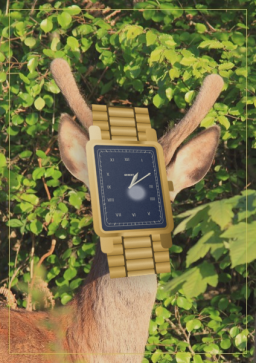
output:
1:10
